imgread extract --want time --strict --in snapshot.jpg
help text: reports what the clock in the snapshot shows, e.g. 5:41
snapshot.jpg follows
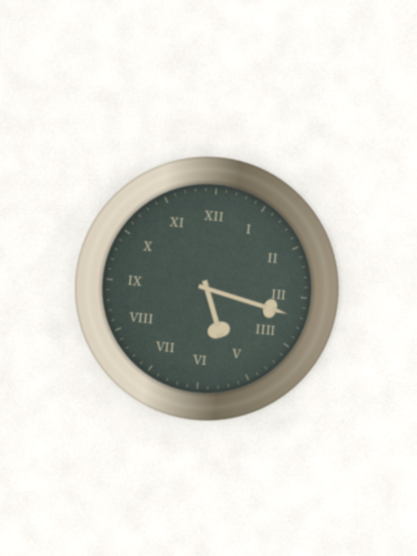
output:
5:17
